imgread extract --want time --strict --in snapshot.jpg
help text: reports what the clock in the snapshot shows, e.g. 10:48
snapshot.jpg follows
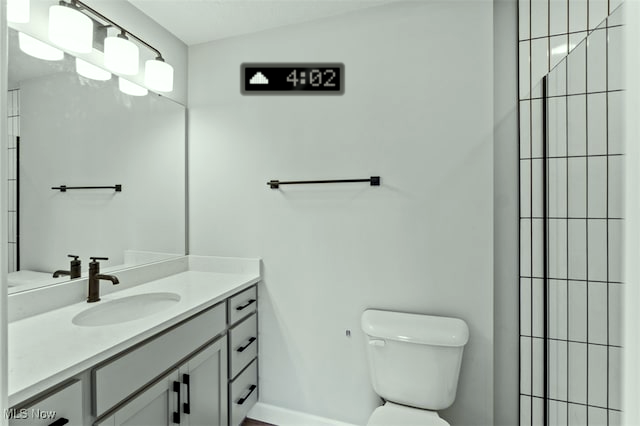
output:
4:02
